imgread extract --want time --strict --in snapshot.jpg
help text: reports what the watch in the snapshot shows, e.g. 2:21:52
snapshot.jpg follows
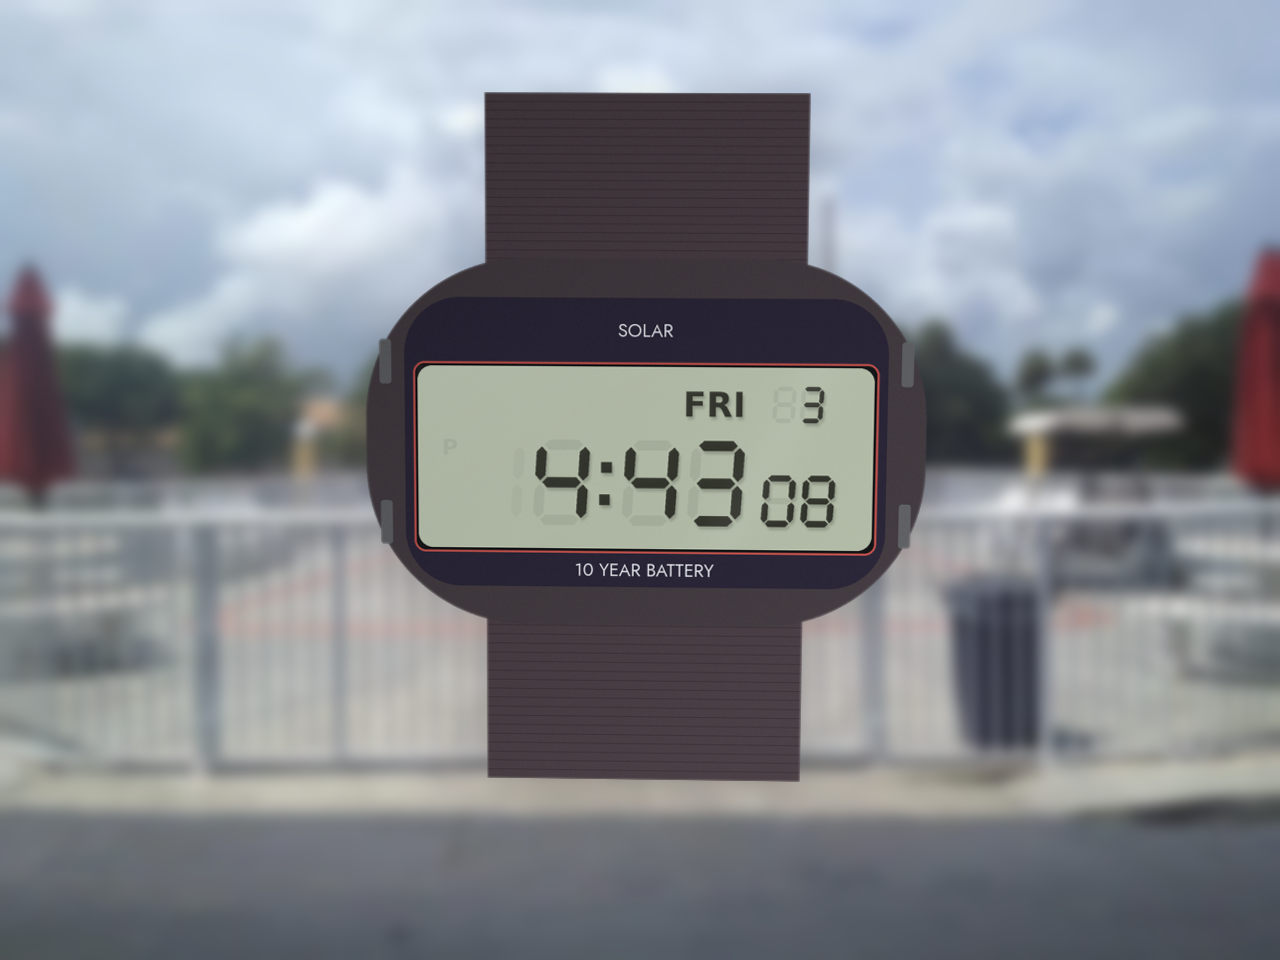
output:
4:43:08
